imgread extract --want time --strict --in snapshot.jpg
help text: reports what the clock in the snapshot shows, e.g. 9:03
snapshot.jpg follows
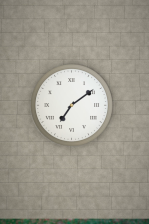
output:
7:09
